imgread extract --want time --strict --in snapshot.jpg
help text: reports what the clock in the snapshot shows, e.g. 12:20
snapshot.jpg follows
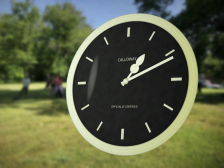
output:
1:11
